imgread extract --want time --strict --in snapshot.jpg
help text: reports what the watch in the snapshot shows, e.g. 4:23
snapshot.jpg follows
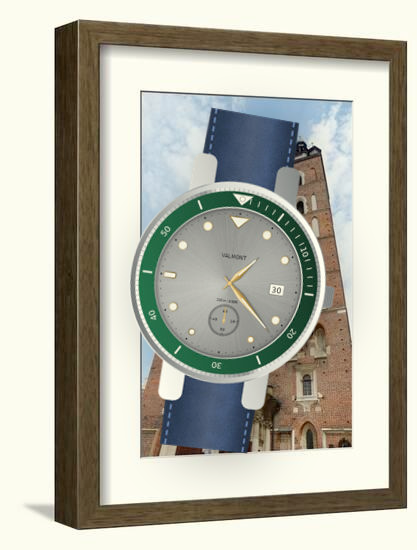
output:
1:22
